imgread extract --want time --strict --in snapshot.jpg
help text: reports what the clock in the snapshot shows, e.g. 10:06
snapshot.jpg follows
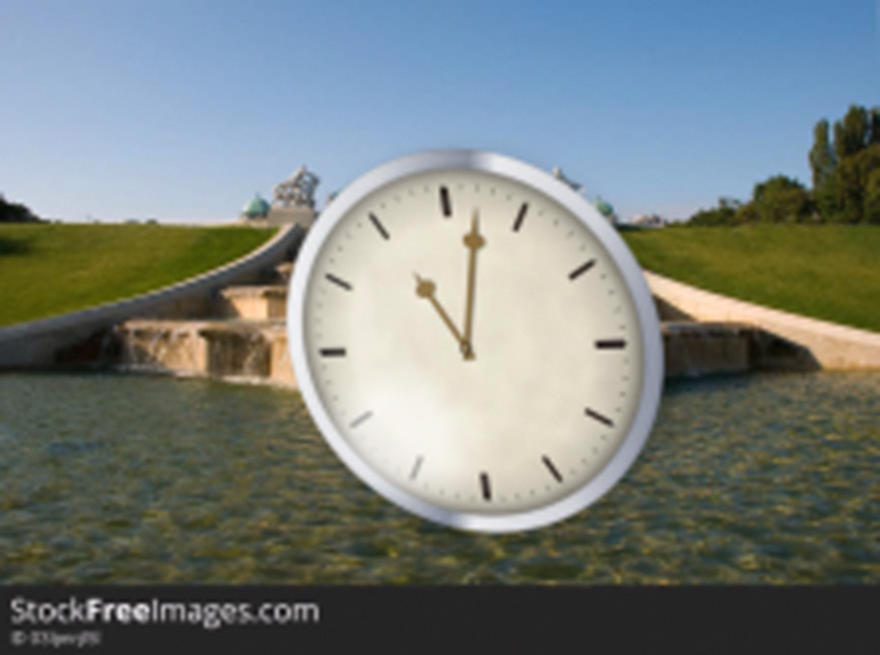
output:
11:02
